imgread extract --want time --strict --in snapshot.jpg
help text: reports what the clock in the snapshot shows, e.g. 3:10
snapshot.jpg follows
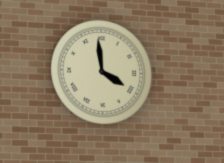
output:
3:59
